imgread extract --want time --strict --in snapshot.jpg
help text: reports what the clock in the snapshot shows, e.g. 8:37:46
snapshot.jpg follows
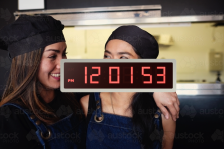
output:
12:01:53
